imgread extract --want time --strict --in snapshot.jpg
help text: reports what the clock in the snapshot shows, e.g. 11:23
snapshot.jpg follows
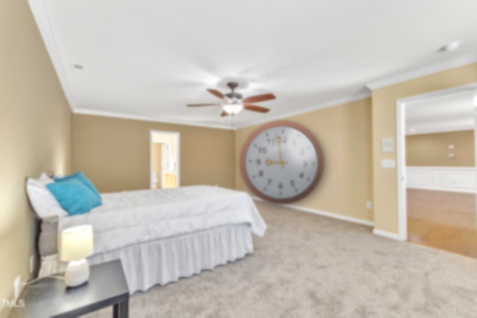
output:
8:58
